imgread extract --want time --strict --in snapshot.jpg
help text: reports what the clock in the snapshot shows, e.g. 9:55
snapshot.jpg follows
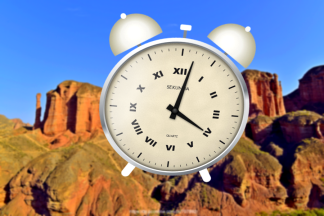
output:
4:02
